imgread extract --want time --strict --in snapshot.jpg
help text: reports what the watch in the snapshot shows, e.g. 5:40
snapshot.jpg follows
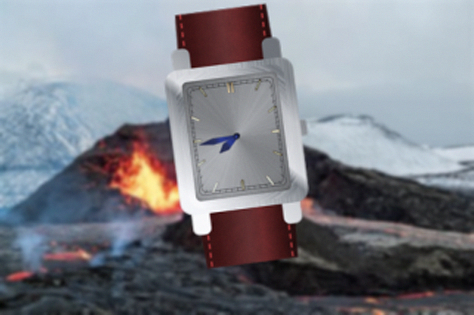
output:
7:44
